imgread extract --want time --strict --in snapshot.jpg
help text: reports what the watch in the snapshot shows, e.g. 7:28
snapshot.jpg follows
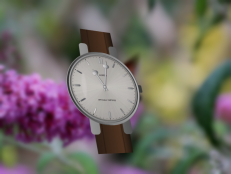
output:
11:02
